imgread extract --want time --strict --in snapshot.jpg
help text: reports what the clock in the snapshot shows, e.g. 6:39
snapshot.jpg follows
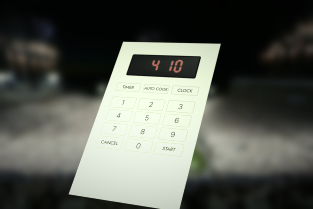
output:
4:10
